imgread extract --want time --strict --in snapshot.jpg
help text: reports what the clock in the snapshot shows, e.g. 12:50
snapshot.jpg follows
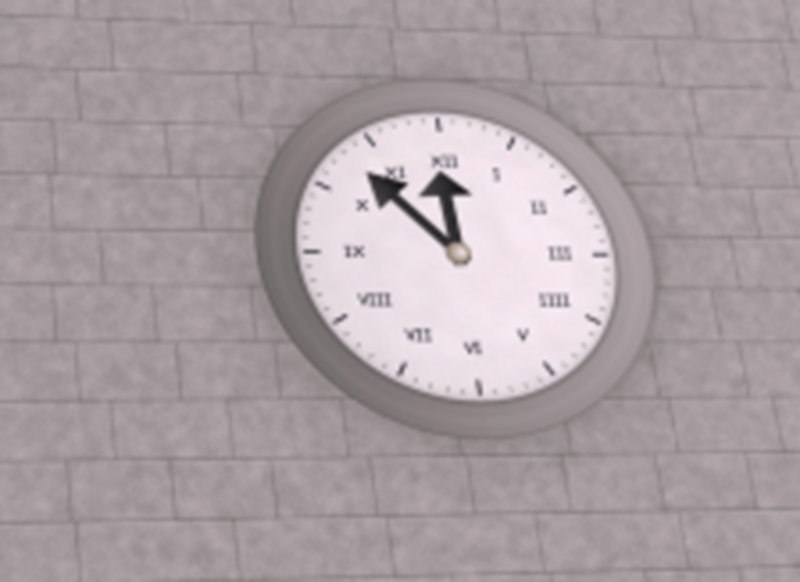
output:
11:53
